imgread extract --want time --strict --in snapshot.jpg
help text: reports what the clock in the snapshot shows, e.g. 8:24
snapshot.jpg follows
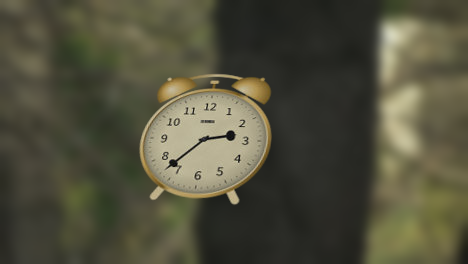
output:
2:37
